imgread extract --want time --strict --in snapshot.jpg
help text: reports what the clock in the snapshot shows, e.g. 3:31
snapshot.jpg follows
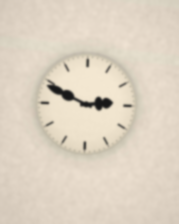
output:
2:49
